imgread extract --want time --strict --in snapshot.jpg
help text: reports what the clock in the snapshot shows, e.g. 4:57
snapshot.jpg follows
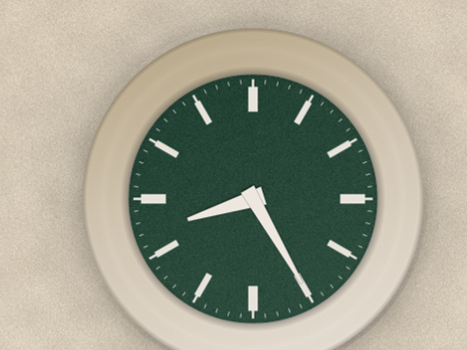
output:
8:25
